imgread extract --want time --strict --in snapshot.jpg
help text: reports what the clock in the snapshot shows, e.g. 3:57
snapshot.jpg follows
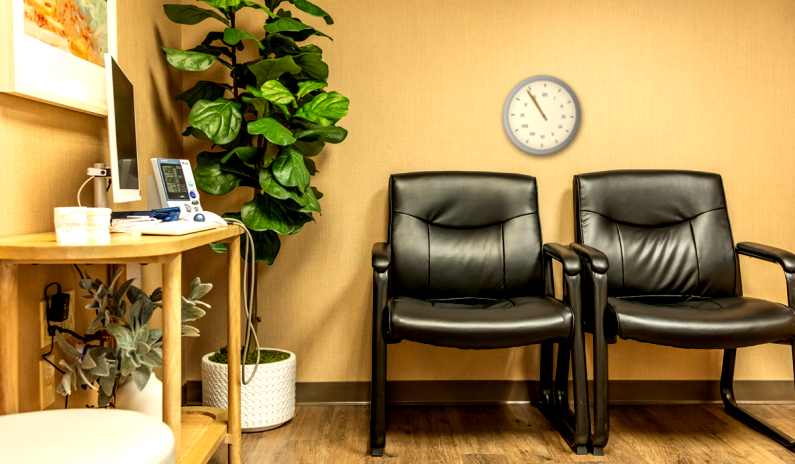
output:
10:54
